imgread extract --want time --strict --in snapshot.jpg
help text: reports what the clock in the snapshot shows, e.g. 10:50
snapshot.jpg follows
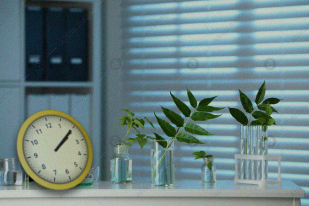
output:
2:10
